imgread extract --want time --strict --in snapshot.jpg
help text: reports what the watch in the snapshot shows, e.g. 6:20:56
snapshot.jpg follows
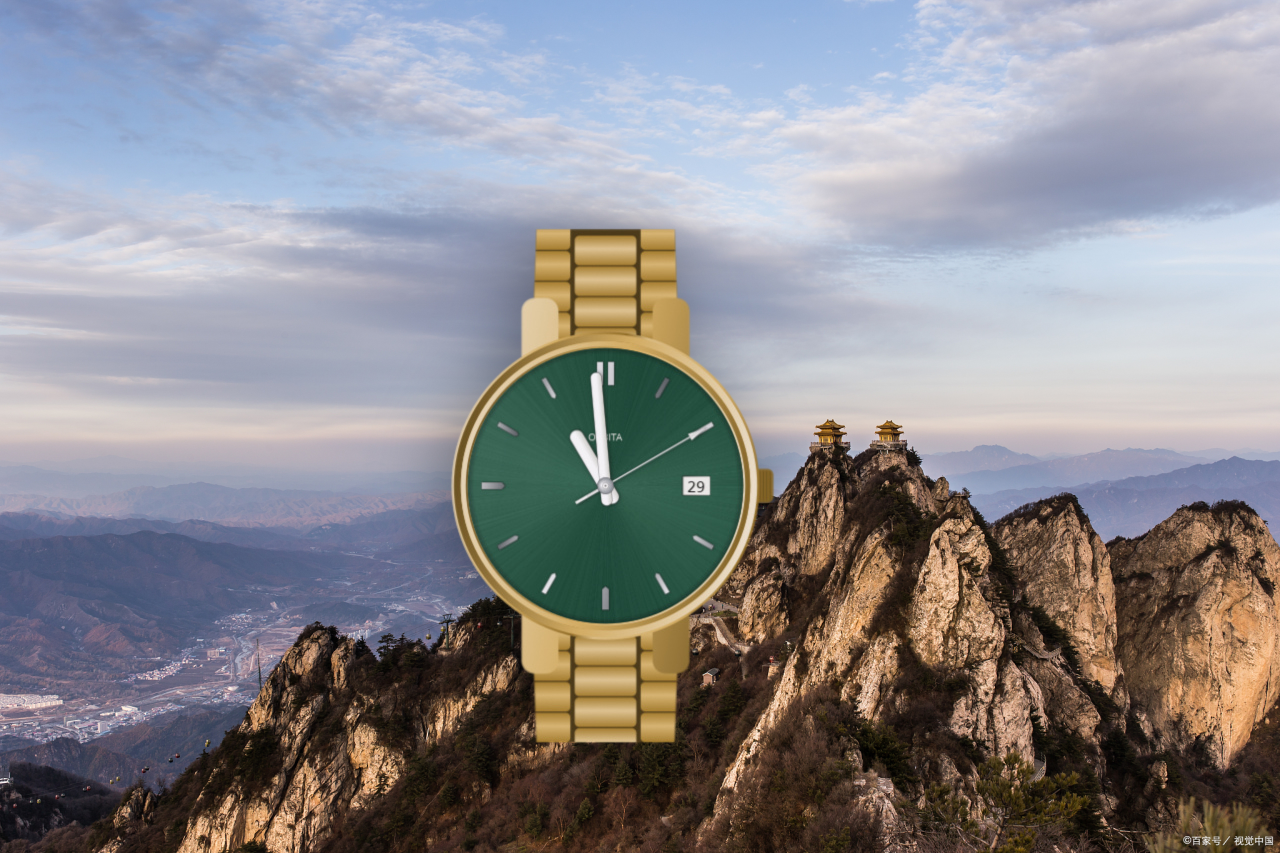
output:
10:59:10
